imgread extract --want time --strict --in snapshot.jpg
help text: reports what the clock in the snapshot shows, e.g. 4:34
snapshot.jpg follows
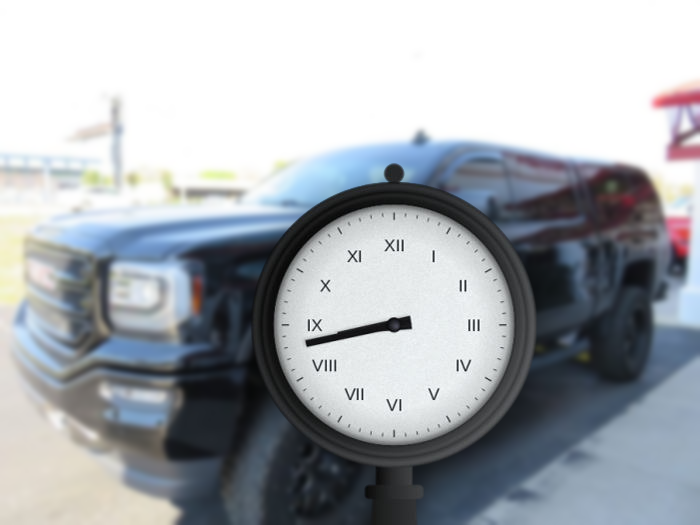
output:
8:43
